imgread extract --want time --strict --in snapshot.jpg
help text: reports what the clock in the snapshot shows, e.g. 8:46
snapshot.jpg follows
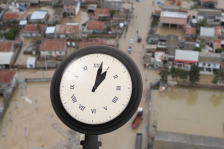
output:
1:02
